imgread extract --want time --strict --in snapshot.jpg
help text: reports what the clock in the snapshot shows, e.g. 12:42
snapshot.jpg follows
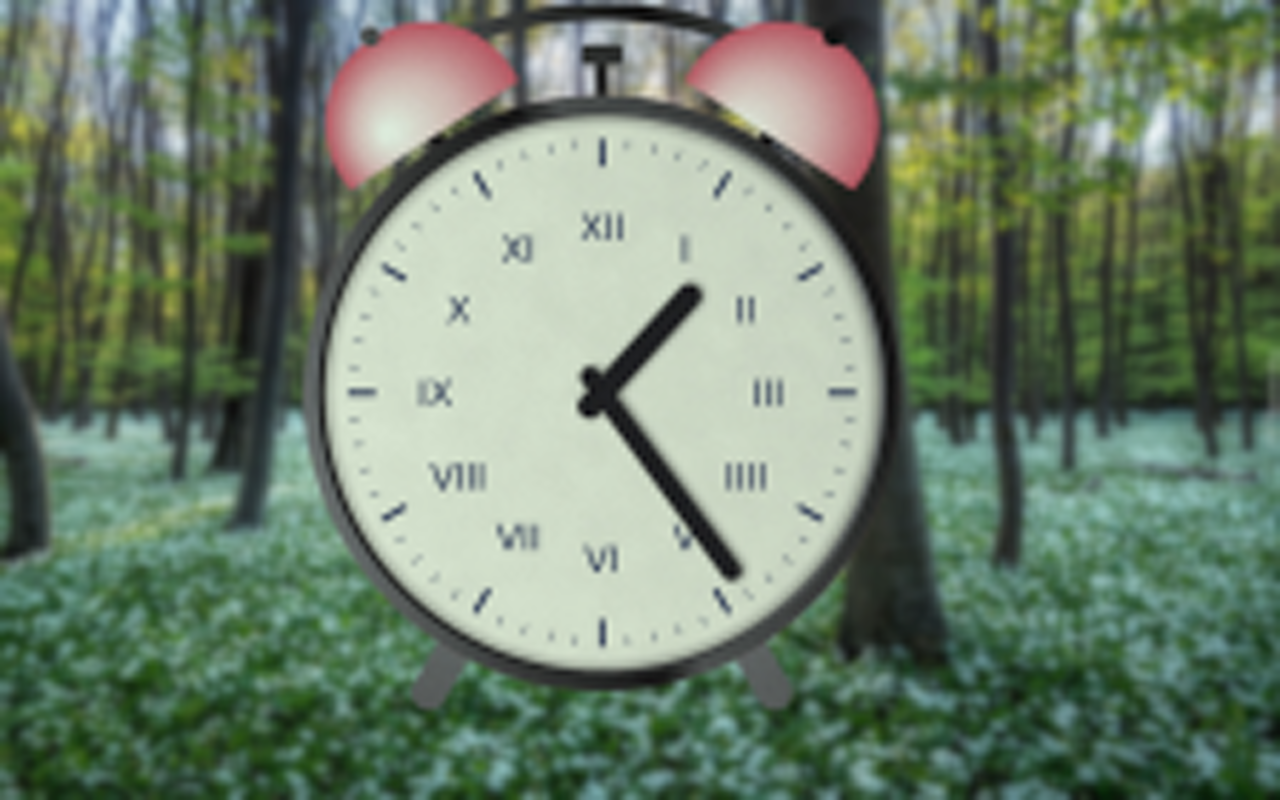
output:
1:24
